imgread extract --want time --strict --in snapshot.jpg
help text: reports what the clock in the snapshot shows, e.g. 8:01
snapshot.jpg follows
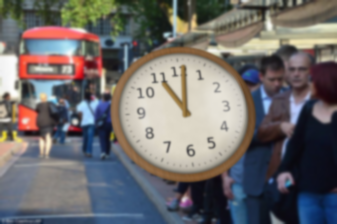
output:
11:01
